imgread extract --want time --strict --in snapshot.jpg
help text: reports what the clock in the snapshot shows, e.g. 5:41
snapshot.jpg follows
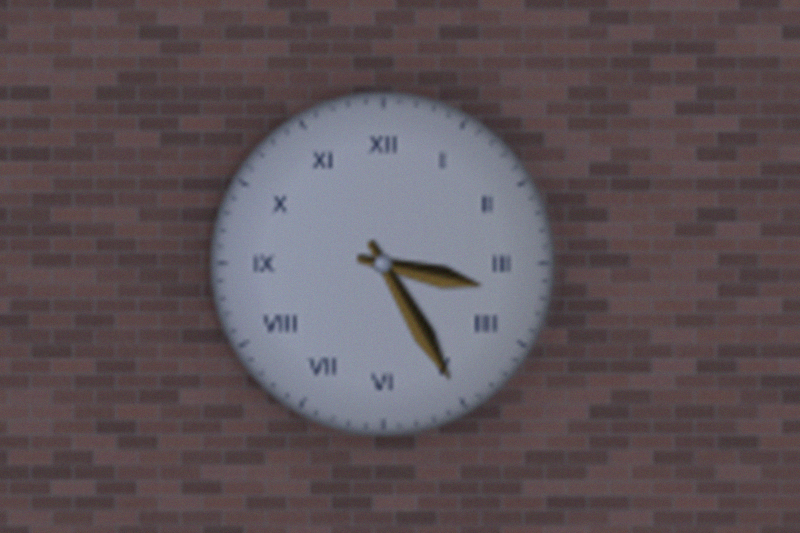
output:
3:25
